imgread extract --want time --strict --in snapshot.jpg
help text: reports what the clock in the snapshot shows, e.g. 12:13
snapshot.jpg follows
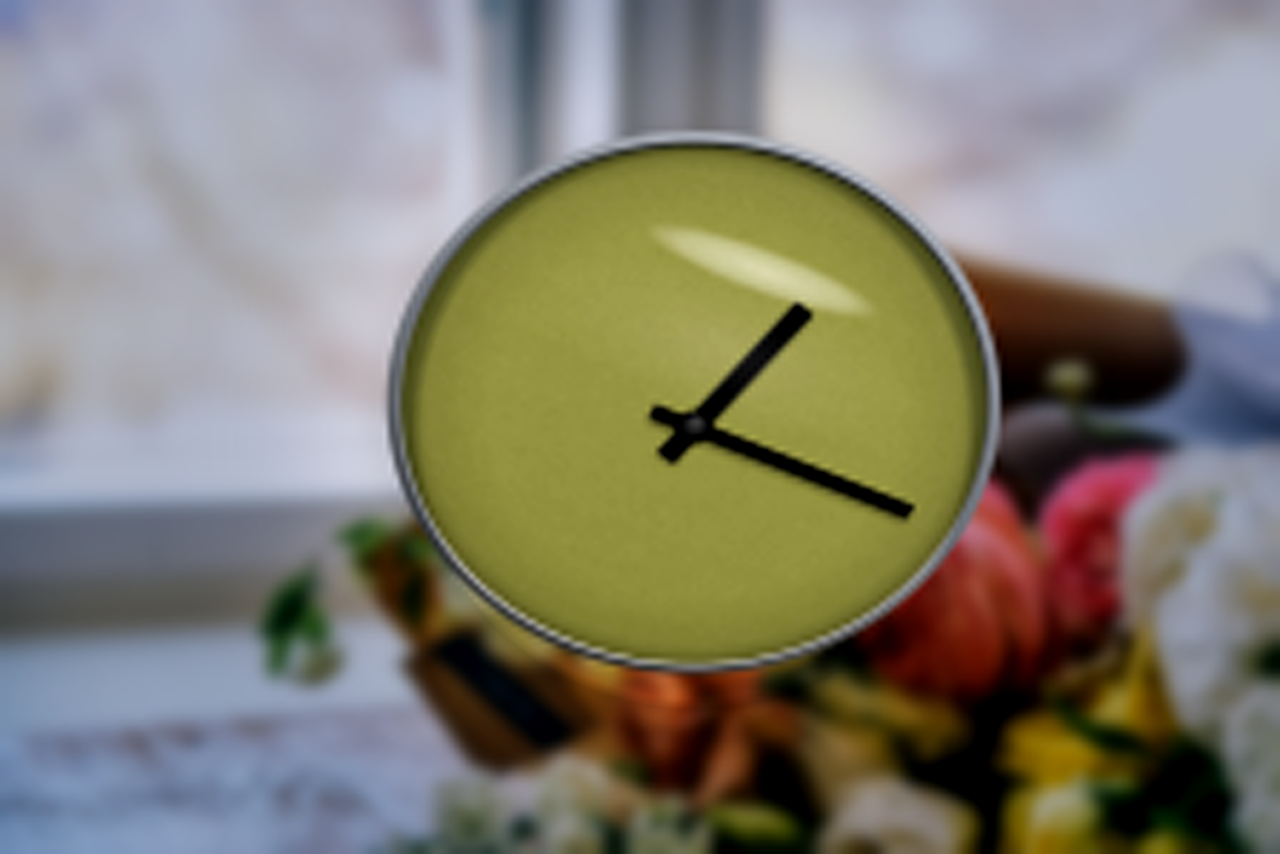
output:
1:19
